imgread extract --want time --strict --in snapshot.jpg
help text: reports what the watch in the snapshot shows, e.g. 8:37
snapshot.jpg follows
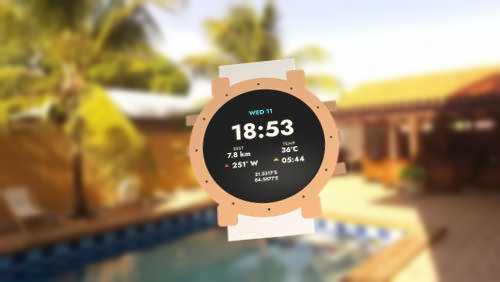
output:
18:53
